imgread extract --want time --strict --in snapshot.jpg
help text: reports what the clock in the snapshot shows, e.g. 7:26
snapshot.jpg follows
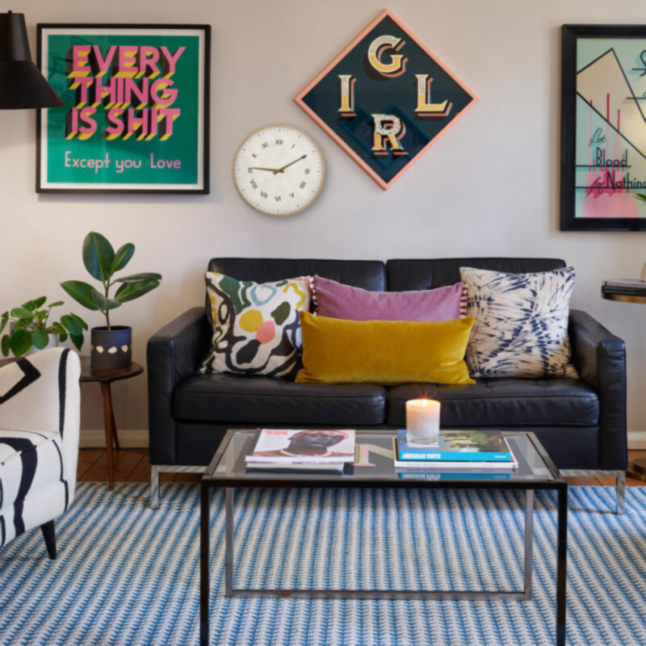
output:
9:10
